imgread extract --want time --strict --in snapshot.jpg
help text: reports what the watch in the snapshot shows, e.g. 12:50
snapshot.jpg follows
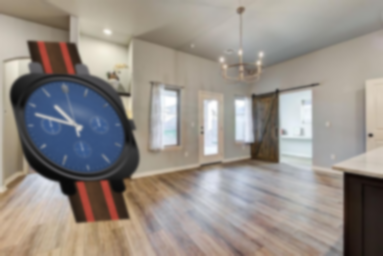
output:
10:48
